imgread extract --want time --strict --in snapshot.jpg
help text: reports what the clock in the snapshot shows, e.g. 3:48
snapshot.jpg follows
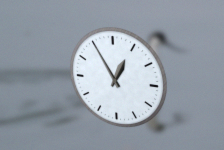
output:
12:55
